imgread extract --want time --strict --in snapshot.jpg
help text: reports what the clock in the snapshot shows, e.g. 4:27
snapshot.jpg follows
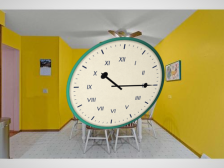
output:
10:15
